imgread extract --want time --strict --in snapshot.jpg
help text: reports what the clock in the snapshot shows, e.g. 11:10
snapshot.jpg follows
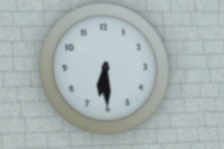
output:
6:30
